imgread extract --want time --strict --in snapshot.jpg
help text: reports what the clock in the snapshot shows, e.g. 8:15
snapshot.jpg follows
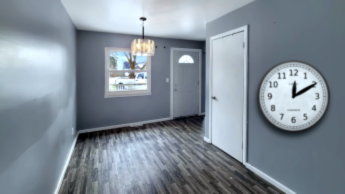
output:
12:10
